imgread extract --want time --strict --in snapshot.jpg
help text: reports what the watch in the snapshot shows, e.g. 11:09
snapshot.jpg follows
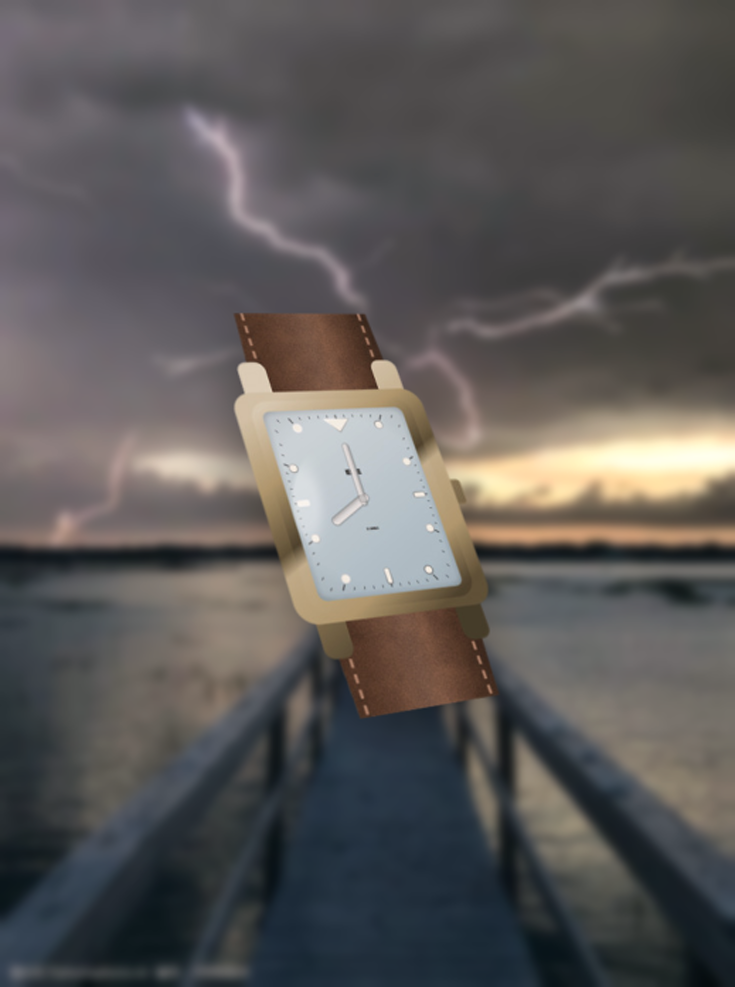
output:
8:00
